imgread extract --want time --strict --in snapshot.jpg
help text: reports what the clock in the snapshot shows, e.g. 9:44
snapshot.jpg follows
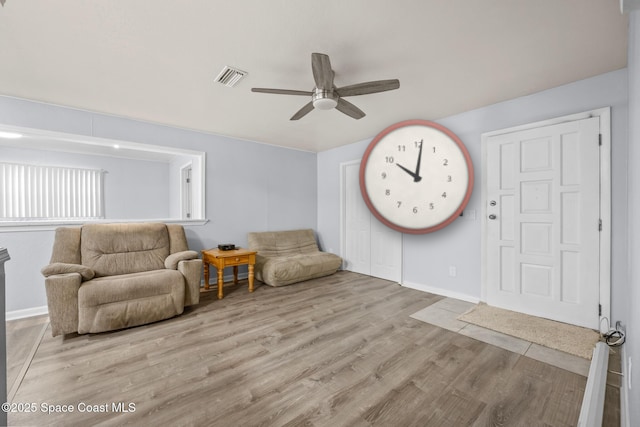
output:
10:01
